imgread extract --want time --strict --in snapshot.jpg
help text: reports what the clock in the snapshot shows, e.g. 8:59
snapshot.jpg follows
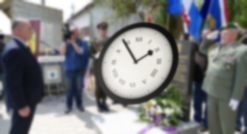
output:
1:54
